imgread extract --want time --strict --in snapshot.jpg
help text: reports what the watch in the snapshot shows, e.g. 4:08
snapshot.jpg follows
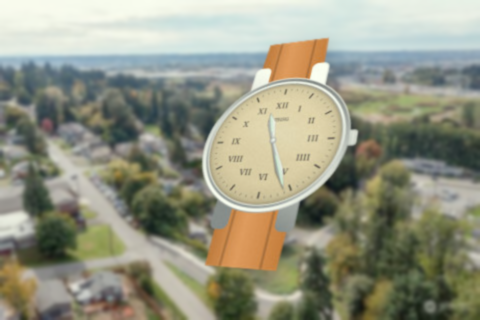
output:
11:26
